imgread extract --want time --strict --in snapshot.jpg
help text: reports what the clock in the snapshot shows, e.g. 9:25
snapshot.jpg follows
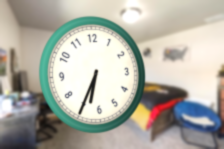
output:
6:35
